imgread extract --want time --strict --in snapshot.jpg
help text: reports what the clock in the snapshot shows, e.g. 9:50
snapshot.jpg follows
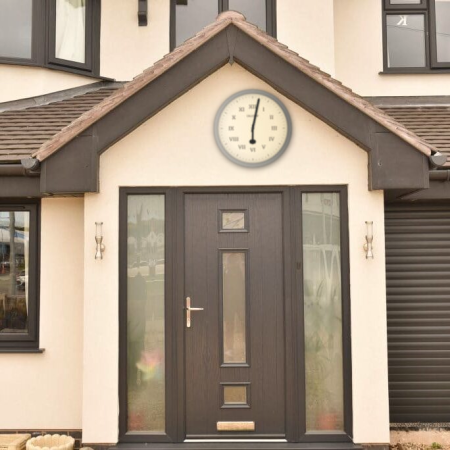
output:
6:02
